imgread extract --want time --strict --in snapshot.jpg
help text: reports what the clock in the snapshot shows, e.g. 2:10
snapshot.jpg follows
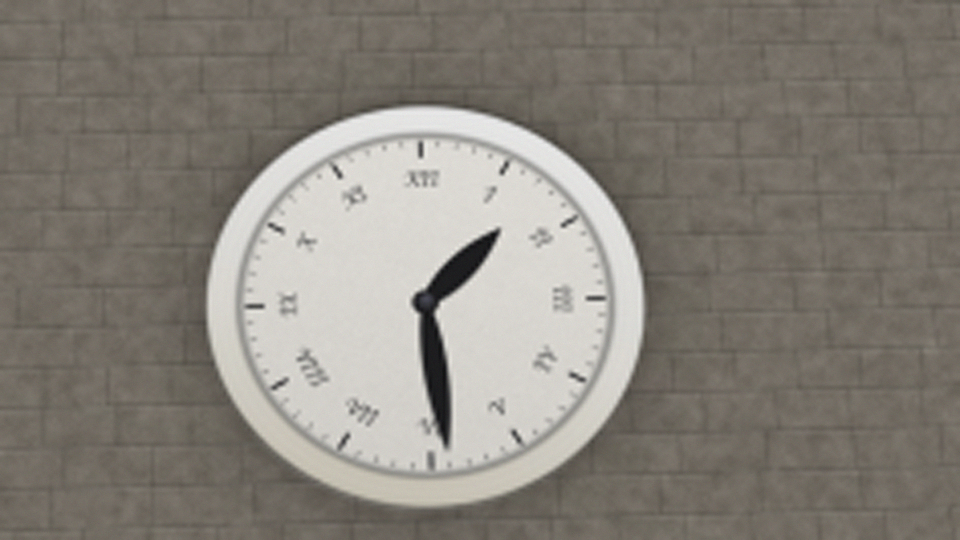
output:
1:29
